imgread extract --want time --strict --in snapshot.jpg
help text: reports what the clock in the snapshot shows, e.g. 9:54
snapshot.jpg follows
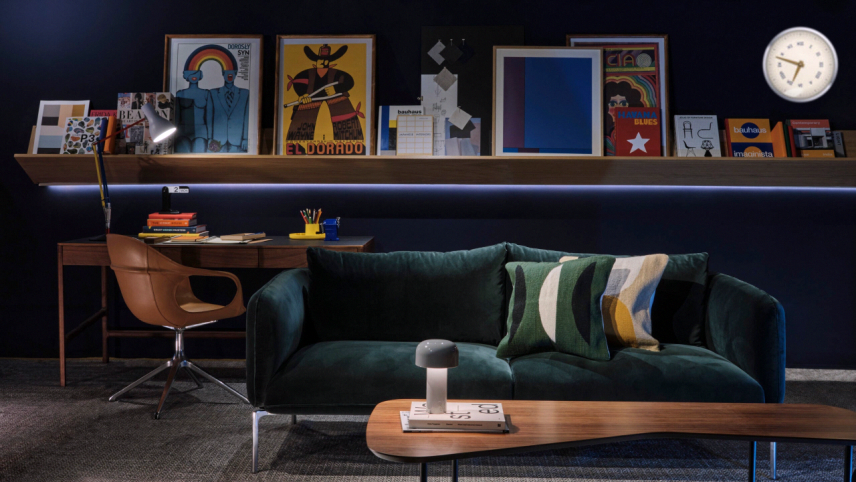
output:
6:48
